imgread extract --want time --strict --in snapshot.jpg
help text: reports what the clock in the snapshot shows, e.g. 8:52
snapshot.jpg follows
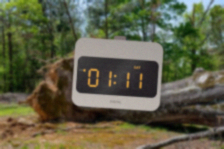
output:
1:11
